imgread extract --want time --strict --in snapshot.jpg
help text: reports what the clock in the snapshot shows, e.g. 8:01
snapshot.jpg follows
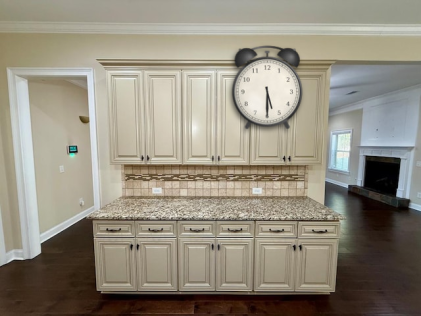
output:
5:30
